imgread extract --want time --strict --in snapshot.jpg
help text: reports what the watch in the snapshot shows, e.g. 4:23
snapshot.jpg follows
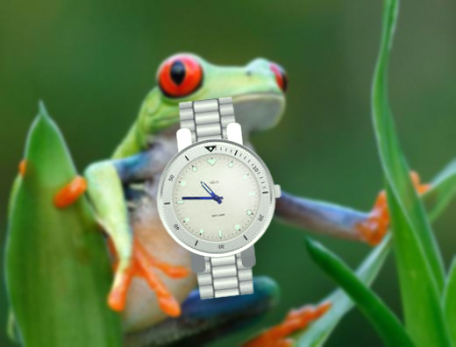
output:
10:46
